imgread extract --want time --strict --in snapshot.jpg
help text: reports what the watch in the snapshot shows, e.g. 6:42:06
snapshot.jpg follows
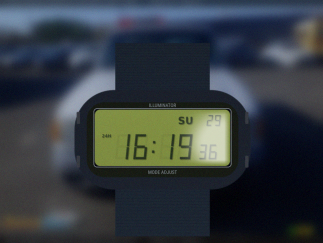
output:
16:19:36
